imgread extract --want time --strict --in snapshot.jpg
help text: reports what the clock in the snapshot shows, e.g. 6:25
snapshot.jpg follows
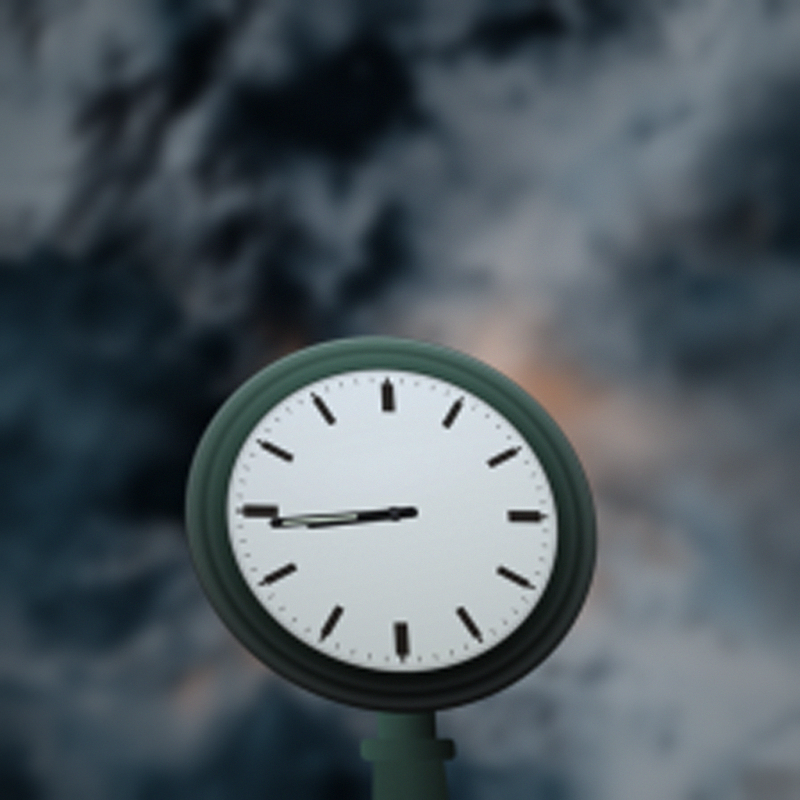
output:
8:44
